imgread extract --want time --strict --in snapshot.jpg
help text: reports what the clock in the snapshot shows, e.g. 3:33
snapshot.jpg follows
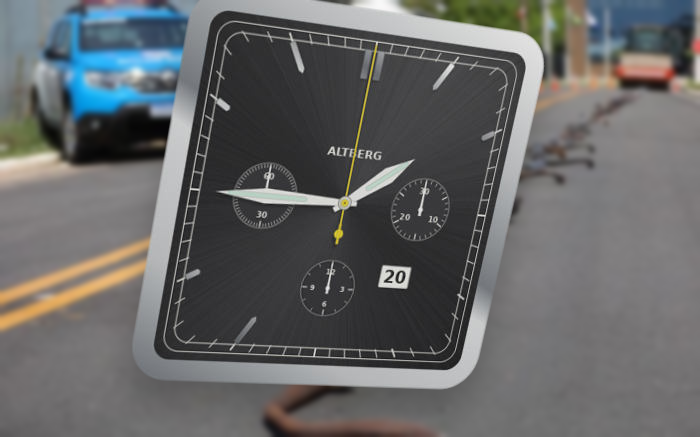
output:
1:45
